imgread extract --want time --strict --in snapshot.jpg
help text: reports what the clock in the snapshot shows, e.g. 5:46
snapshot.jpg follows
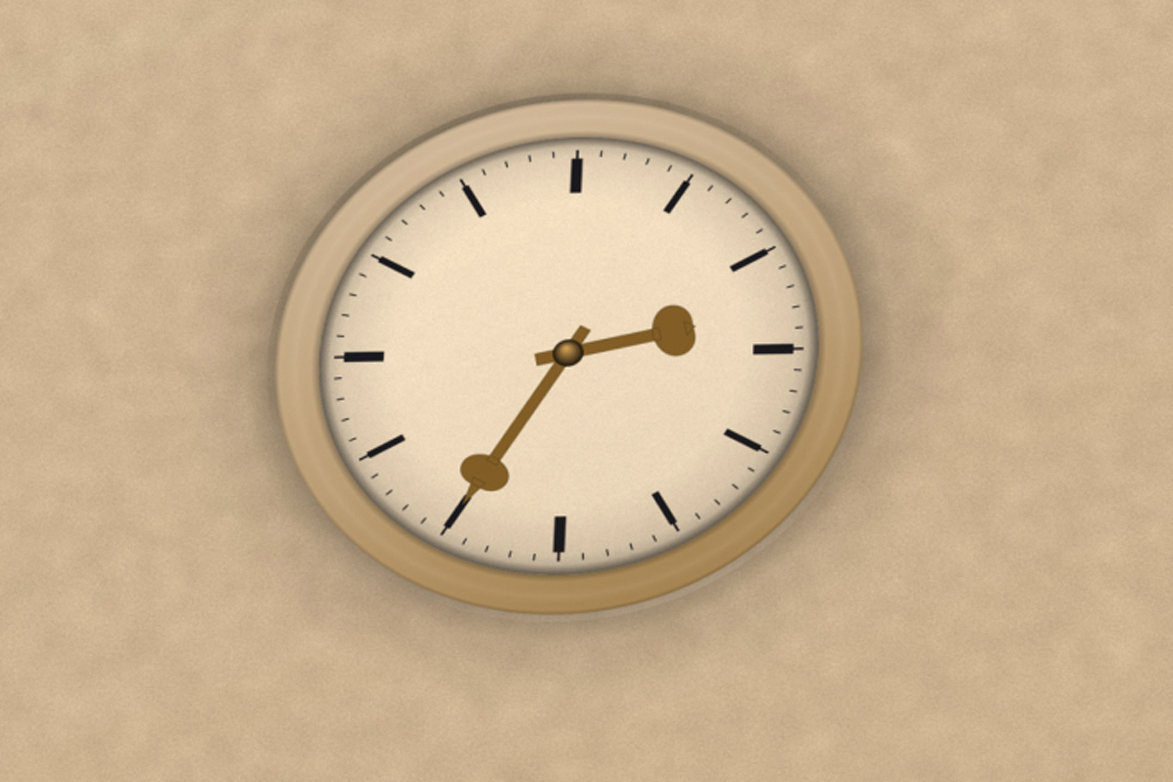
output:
2:35
